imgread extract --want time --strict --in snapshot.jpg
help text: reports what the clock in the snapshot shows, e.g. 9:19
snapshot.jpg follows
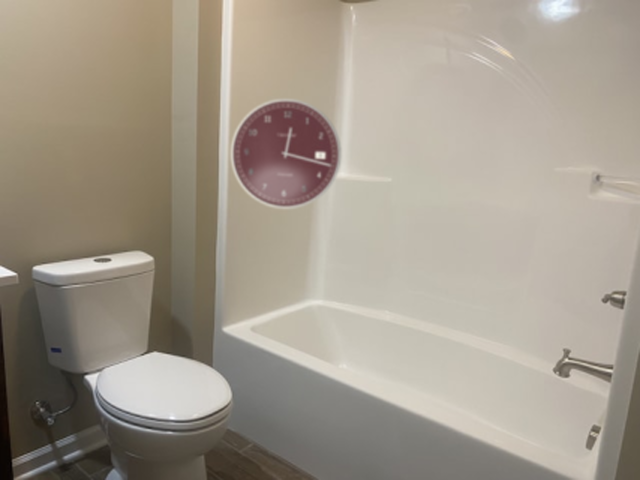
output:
12:17
